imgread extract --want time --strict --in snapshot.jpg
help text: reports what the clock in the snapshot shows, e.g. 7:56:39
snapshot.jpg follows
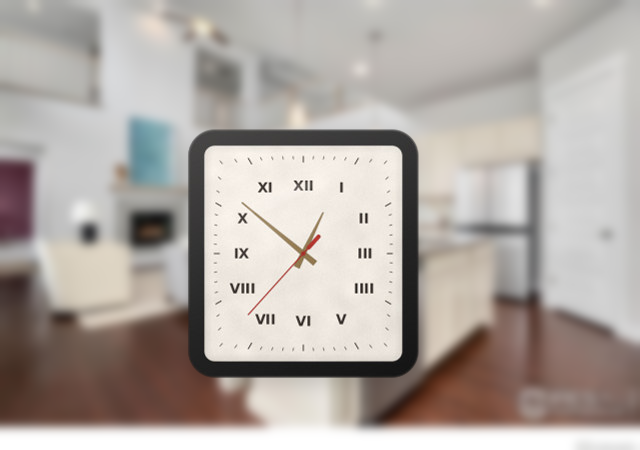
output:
12:51:37
